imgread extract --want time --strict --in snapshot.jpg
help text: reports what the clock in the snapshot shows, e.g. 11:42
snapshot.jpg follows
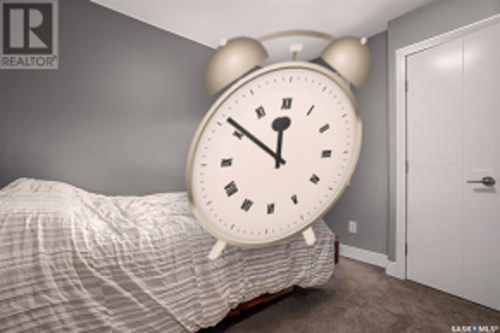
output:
11:51
